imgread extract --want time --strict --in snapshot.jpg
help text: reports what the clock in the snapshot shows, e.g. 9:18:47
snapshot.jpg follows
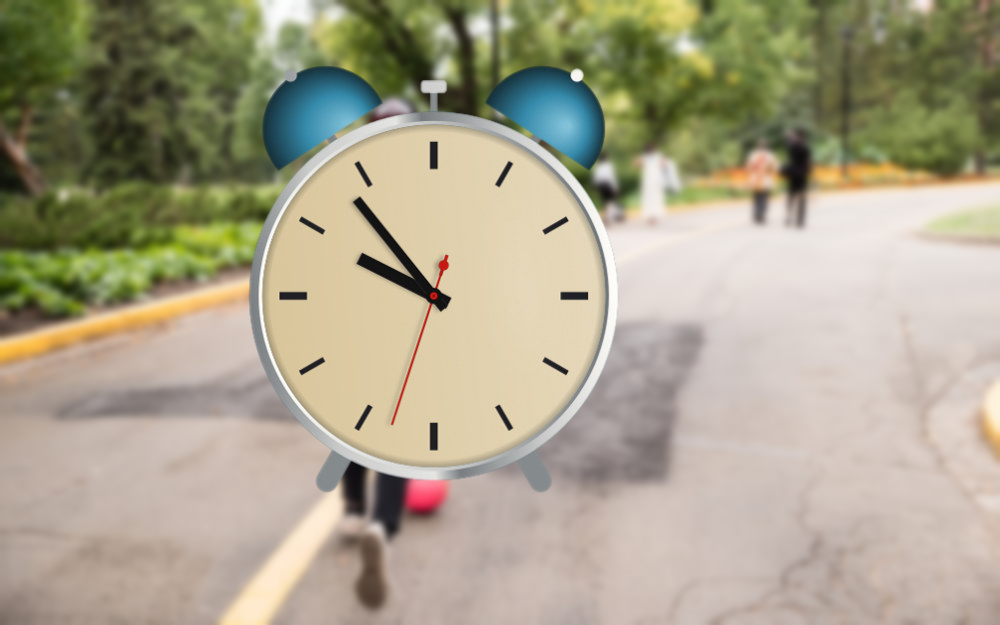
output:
9:53:33
